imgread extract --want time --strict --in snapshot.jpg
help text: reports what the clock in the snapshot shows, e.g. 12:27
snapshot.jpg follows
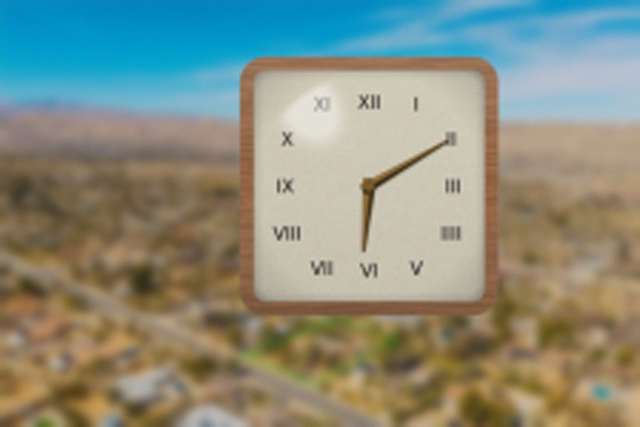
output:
6:10
